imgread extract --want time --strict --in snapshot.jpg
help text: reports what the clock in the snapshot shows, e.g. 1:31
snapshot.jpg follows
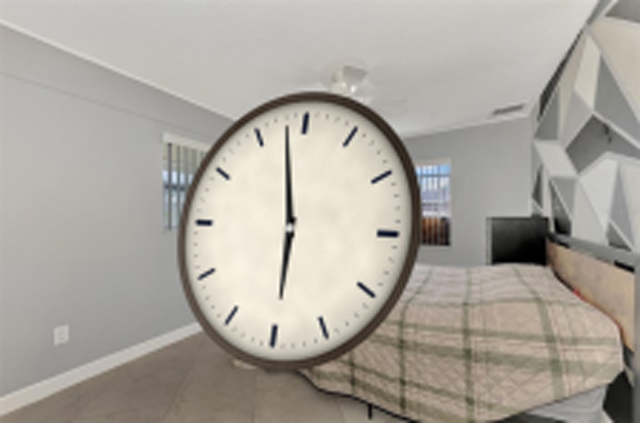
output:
5:58
